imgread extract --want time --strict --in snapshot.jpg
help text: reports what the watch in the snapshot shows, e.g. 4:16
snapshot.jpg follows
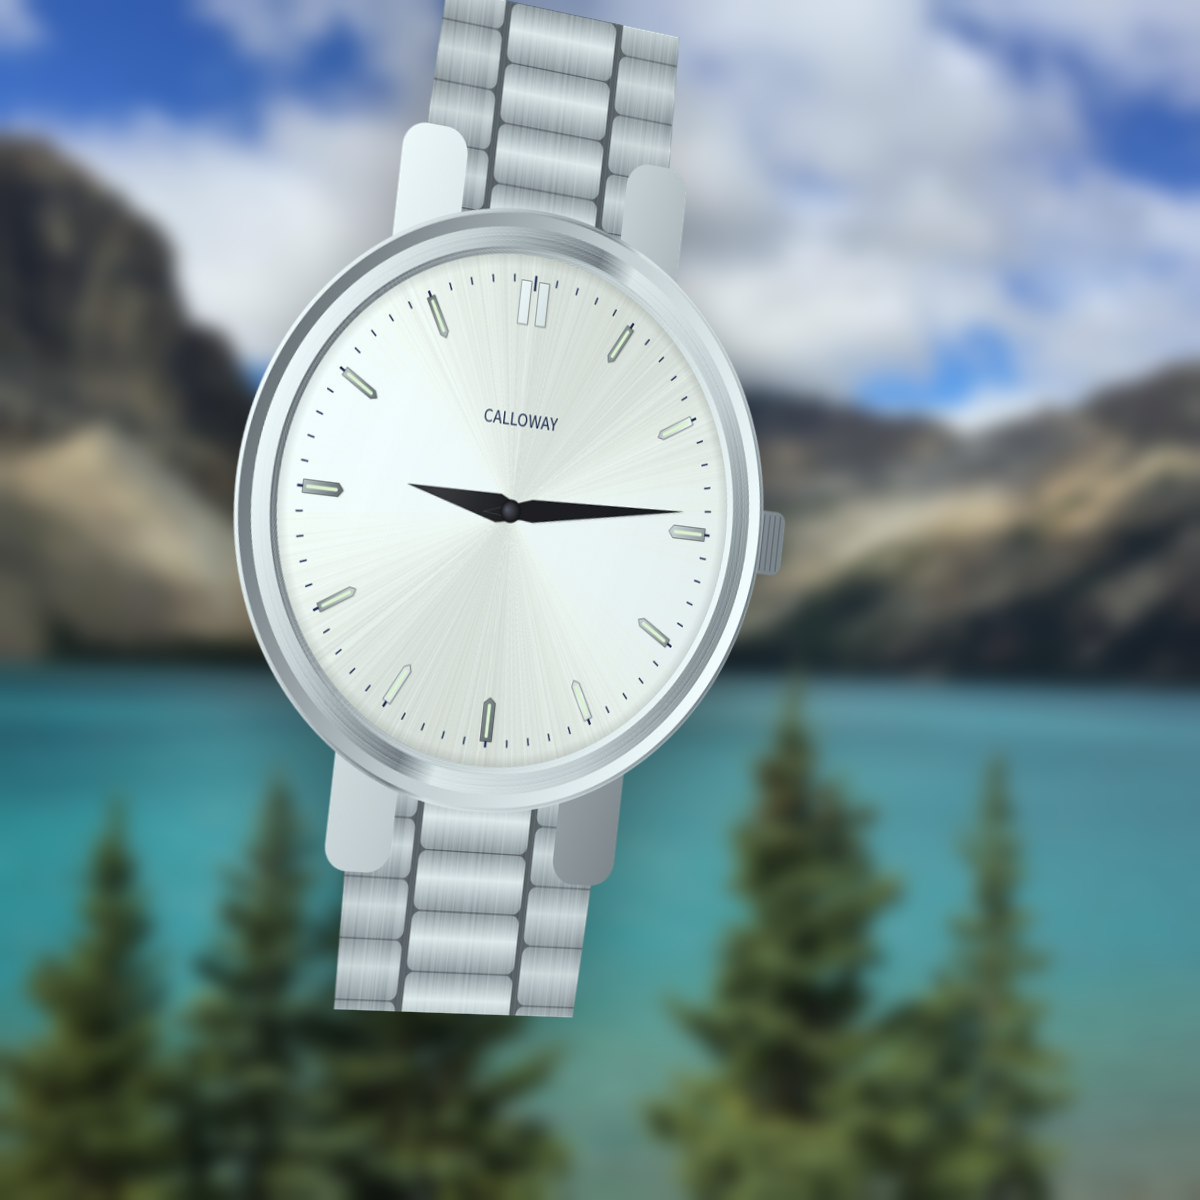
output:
9:14
